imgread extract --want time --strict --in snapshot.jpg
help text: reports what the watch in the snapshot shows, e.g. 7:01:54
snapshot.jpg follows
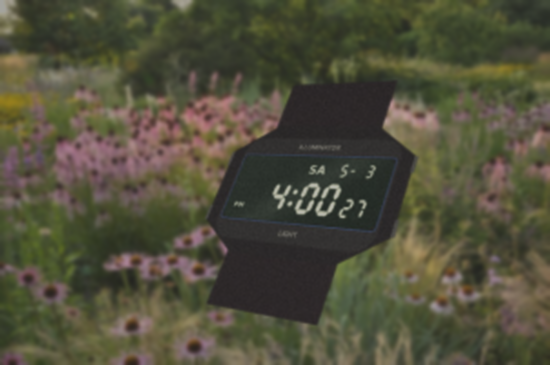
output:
4:00:27
